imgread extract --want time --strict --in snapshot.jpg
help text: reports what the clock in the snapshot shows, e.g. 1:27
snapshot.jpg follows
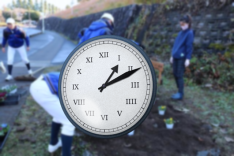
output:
1:11
